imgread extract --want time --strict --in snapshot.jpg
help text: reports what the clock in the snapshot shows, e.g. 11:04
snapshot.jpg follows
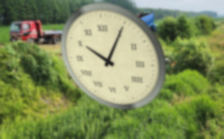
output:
10:05
